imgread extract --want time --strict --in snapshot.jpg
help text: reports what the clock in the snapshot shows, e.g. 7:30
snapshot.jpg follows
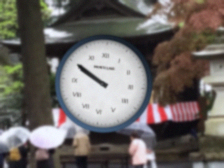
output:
9:50
